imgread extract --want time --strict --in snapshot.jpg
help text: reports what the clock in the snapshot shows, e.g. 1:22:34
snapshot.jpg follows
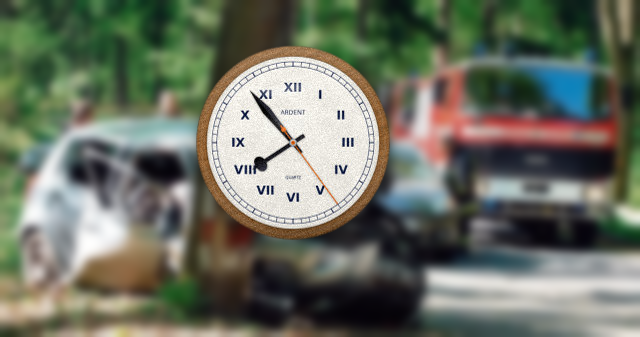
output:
7:53:24
